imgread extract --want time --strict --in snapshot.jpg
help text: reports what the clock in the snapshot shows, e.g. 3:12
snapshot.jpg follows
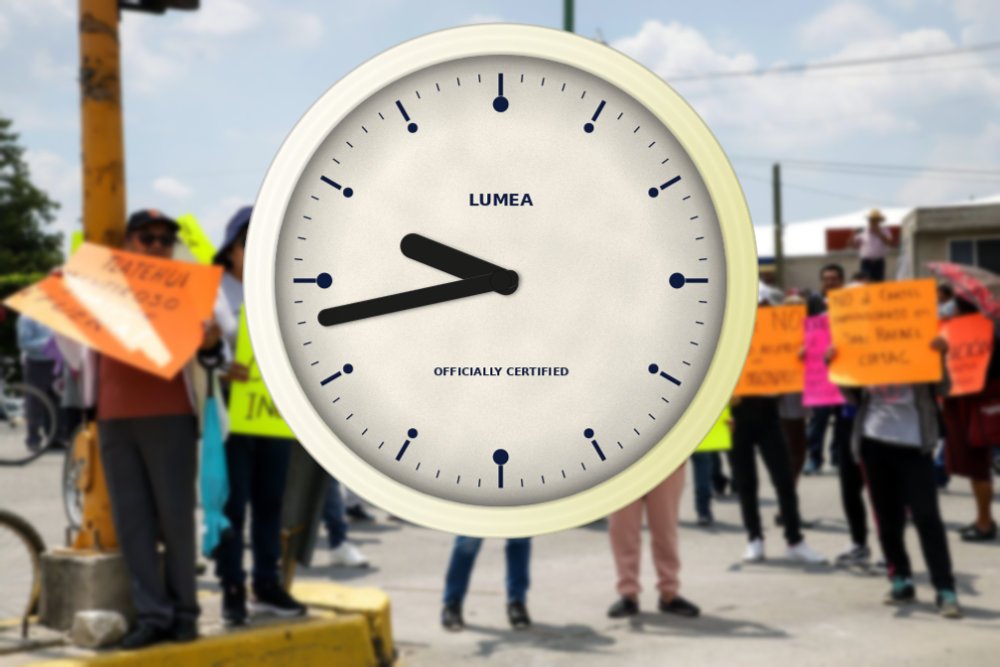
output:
9:43
